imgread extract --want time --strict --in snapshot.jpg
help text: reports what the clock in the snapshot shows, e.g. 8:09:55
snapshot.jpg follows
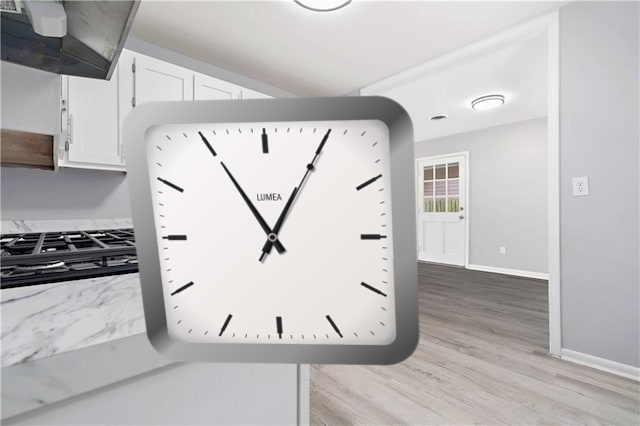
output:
12:55:05
